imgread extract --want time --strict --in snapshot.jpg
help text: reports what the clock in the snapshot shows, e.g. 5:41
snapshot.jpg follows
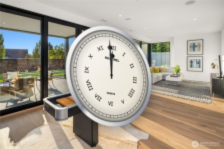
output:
11:59
